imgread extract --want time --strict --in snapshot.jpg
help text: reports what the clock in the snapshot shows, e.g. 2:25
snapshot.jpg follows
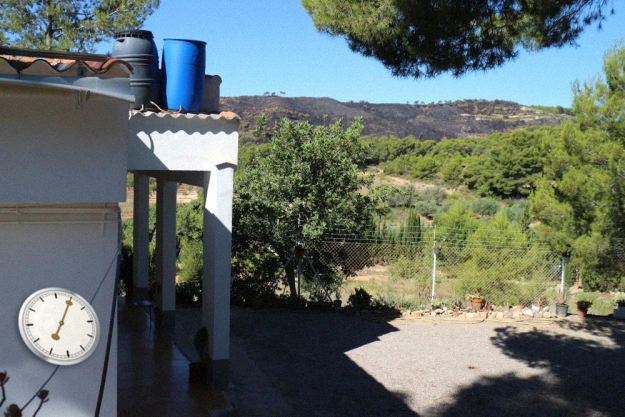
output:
7:05
